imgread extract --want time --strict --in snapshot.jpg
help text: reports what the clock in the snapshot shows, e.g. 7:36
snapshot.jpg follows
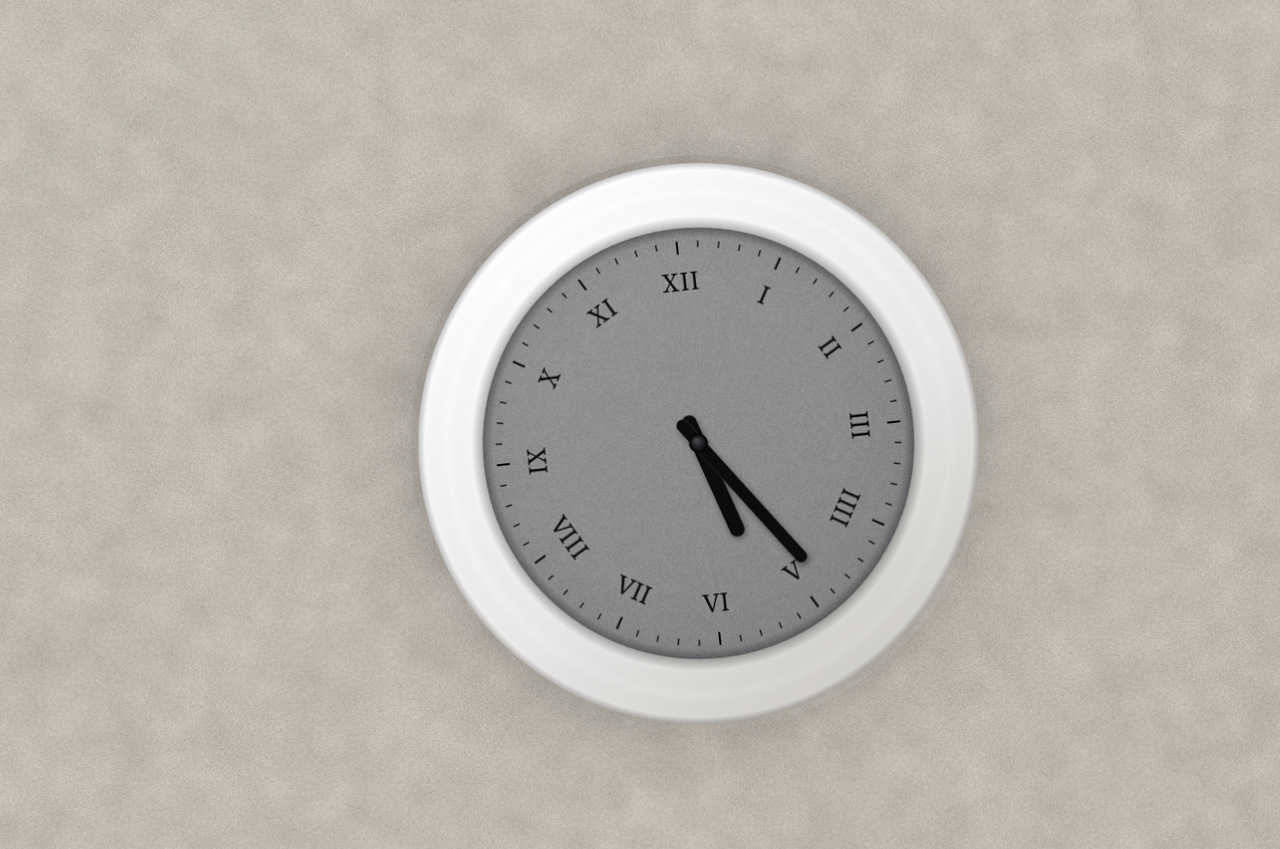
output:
5:24
